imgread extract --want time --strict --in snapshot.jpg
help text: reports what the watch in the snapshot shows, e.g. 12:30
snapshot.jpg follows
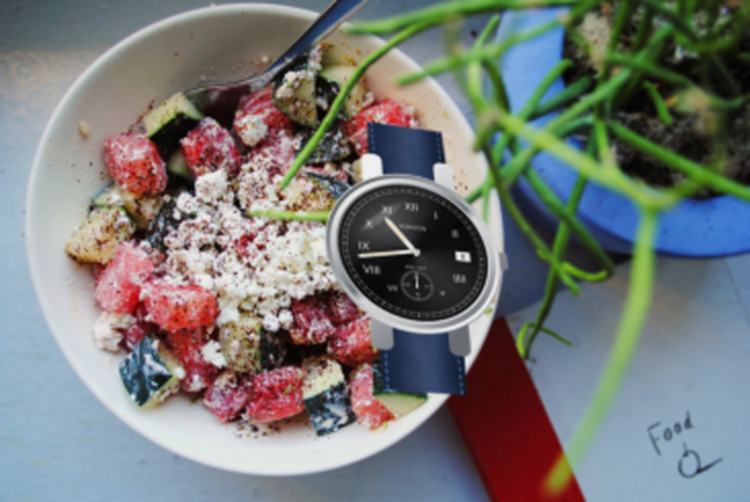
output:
10:43
